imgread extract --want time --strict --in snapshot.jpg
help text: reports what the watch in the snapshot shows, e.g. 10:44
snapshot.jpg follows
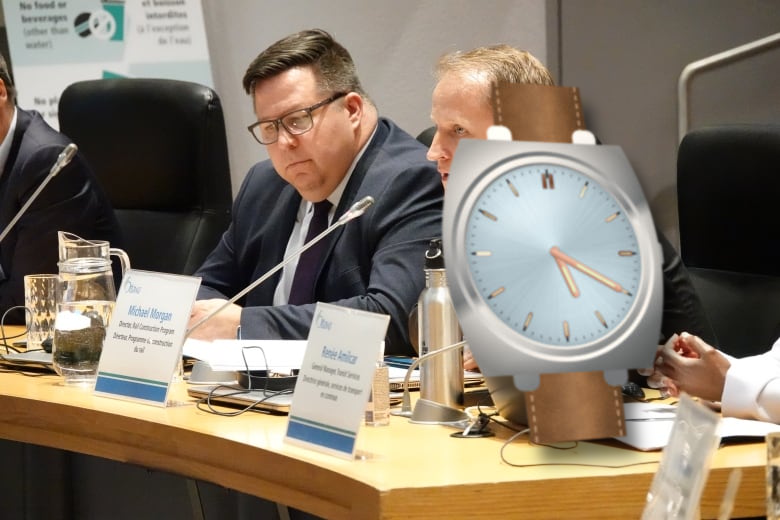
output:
5:20
